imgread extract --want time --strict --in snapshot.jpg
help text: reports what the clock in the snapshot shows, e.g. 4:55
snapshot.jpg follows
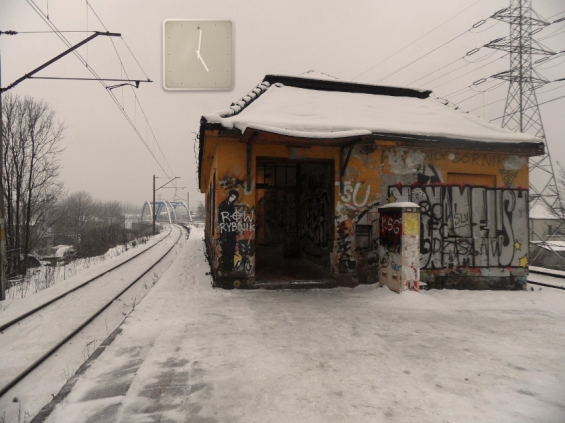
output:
5:01
